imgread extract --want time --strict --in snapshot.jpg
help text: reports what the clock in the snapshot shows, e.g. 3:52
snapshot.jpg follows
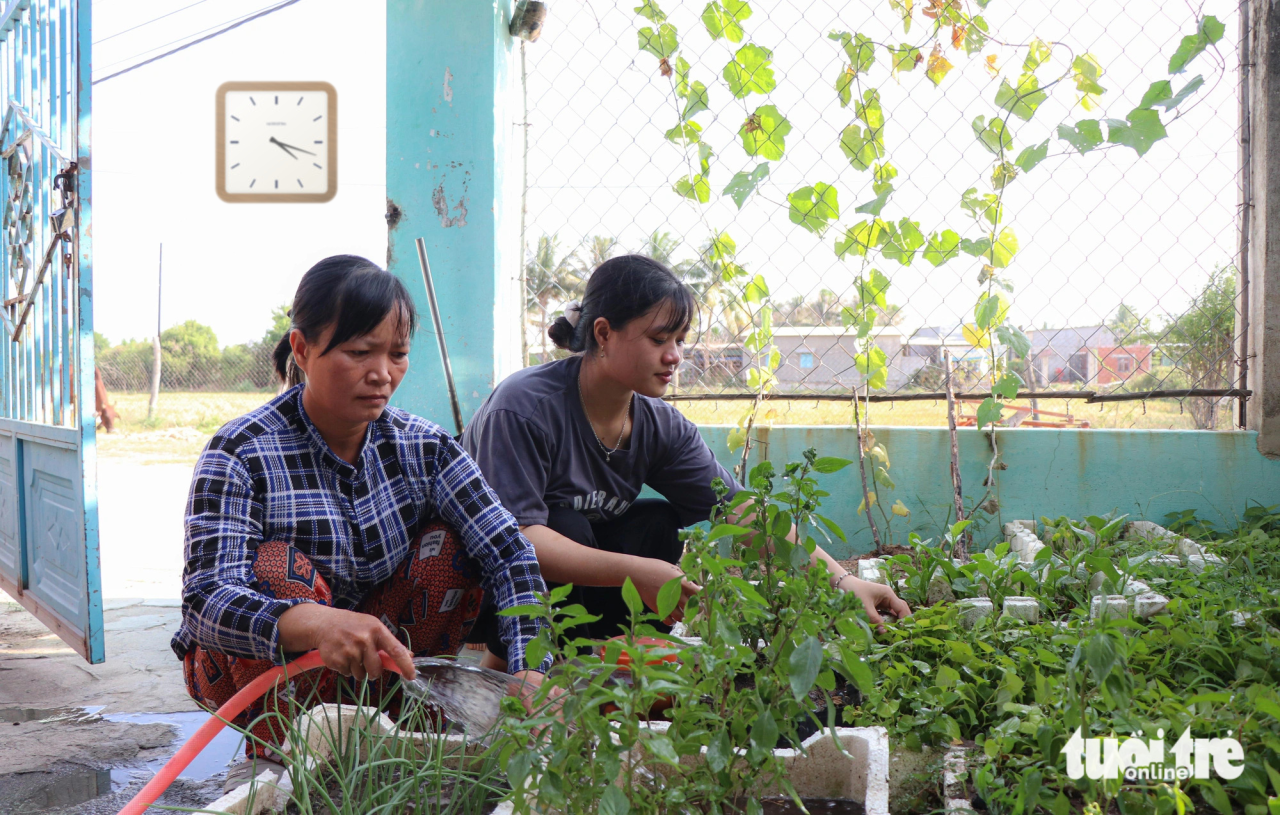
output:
4:18
